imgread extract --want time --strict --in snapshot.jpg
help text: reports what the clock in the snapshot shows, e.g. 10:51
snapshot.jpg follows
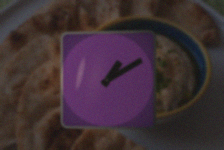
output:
1:10
